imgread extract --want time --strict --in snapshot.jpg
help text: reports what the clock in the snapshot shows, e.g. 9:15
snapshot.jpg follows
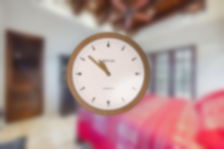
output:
10:52
